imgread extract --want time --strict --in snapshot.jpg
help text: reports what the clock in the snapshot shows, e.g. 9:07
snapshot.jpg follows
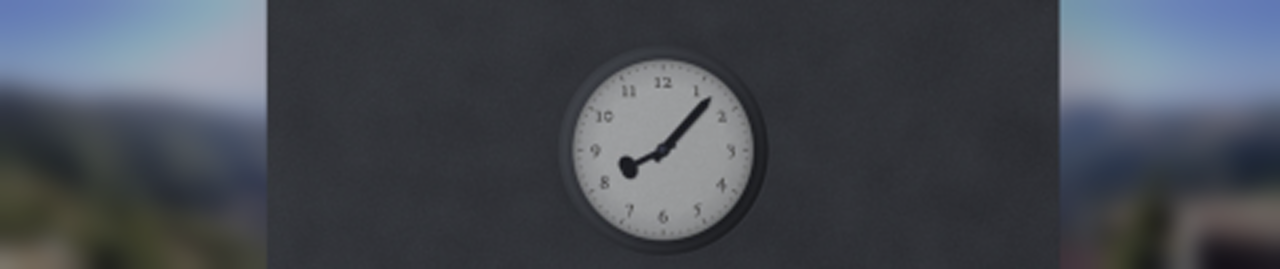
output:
8:07
